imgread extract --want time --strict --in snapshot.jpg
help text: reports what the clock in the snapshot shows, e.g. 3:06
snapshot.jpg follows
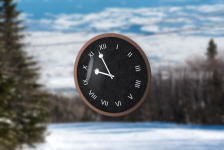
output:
9:58
